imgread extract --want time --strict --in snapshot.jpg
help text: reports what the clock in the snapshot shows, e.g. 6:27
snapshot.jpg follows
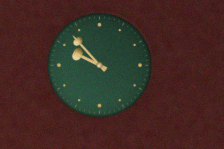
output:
9:53
